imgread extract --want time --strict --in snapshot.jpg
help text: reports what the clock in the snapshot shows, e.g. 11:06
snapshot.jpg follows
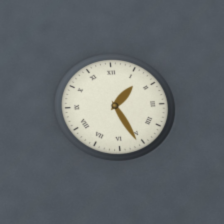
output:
1:26
